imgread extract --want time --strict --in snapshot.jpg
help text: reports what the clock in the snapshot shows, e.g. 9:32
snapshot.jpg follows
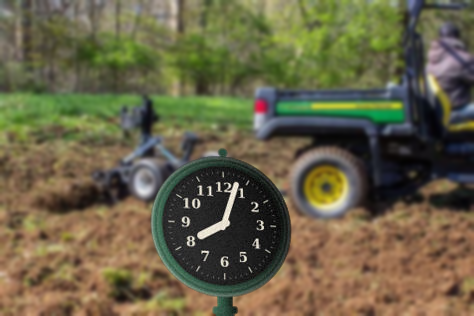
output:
8:03
